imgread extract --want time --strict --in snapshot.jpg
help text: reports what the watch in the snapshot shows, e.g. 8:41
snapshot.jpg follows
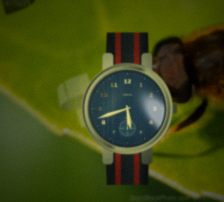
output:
5:42
